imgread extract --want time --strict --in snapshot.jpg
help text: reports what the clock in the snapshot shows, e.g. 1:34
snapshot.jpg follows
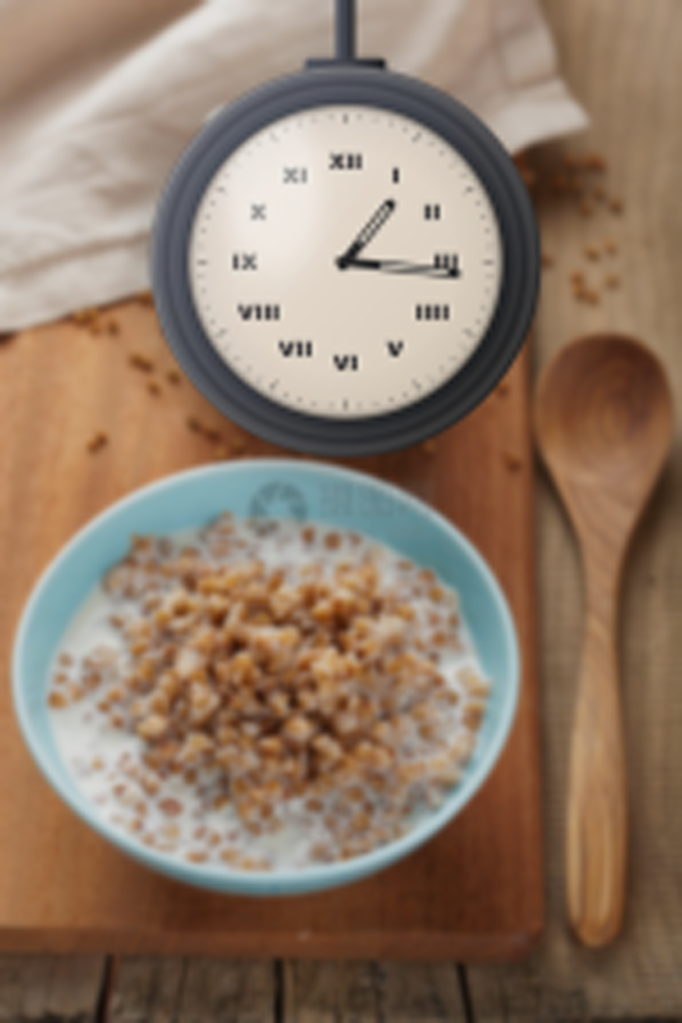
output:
1:16
